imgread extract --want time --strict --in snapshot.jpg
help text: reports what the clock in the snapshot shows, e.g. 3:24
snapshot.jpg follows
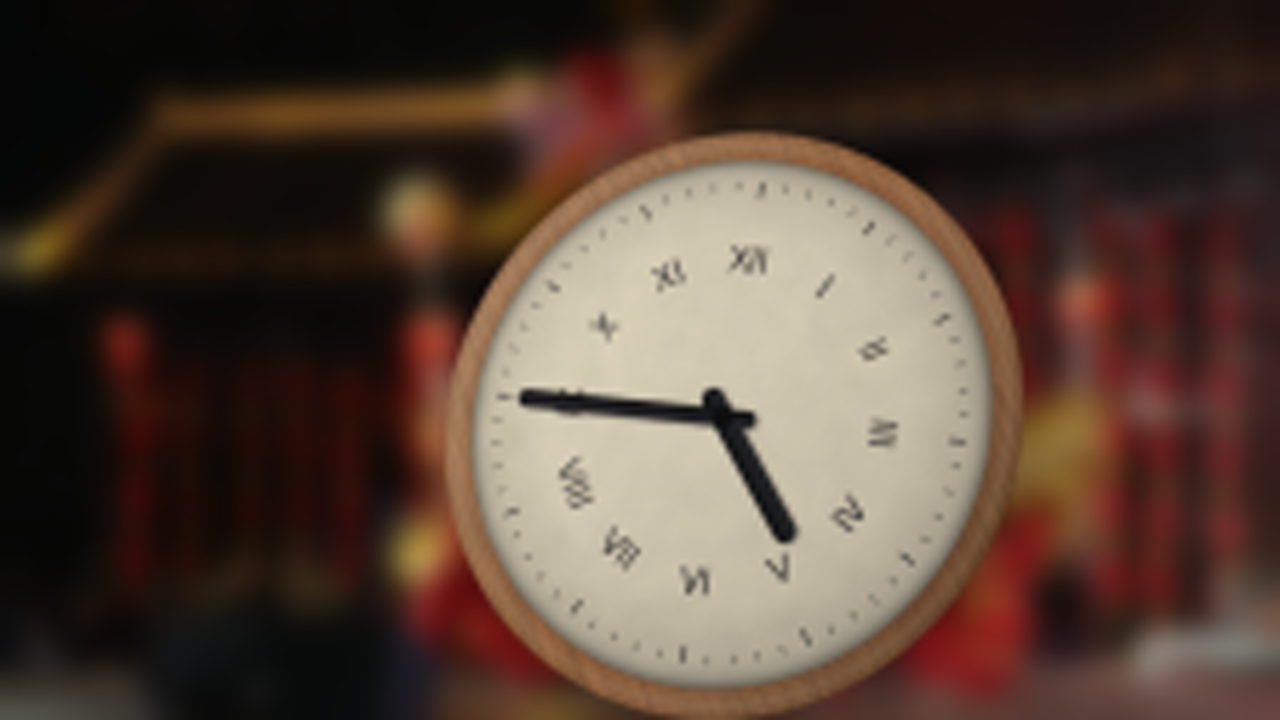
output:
4:45
